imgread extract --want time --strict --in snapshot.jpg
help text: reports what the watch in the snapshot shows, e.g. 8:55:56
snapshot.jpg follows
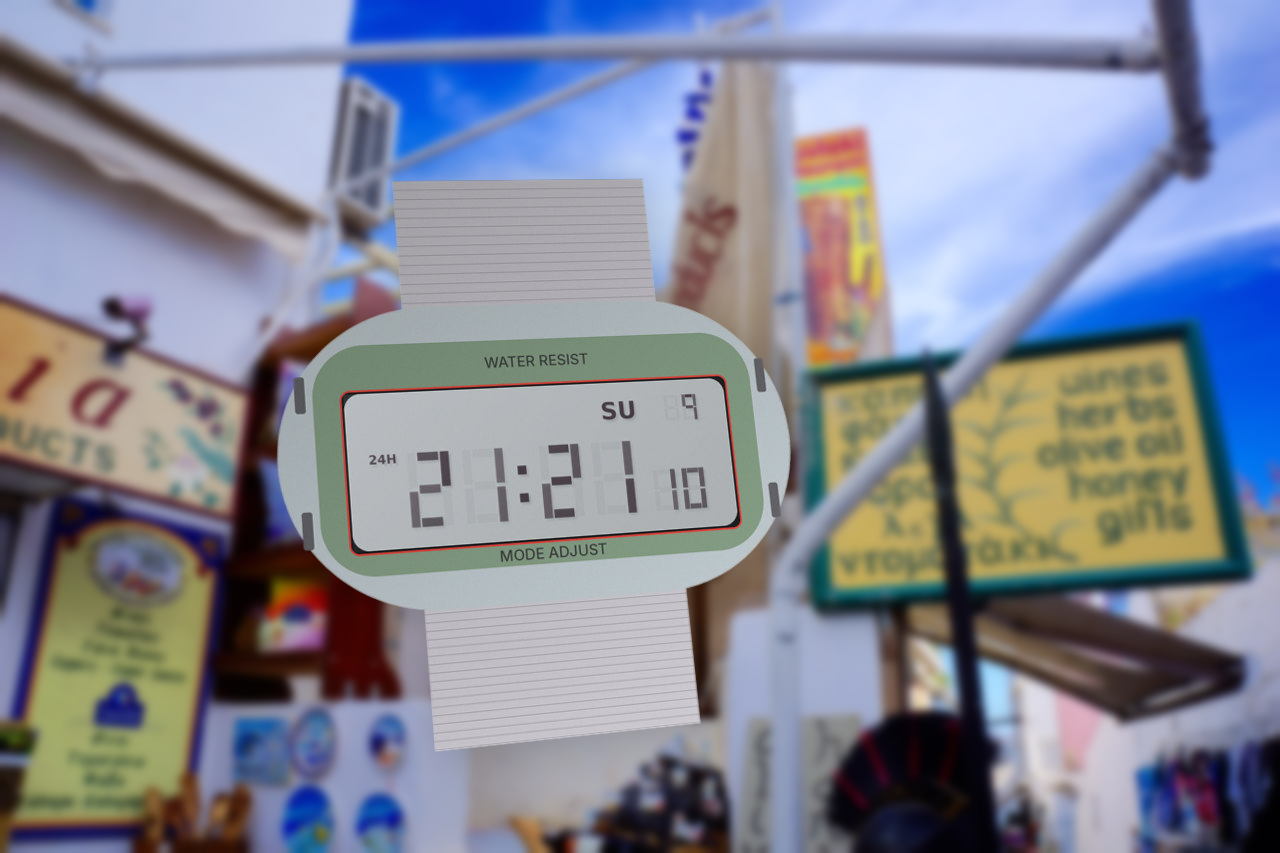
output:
21:21:10
